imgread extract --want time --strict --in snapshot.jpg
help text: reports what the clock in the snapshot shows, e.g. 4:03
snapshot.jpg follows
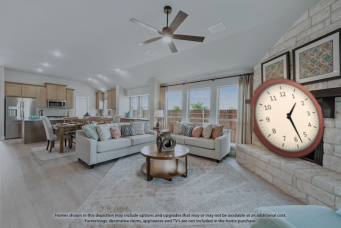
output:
1:28
